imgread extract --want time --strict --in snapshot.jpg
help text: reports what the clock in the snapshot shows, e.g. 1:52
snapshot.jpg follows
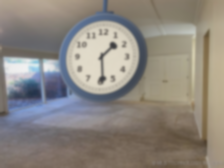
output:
1:29
